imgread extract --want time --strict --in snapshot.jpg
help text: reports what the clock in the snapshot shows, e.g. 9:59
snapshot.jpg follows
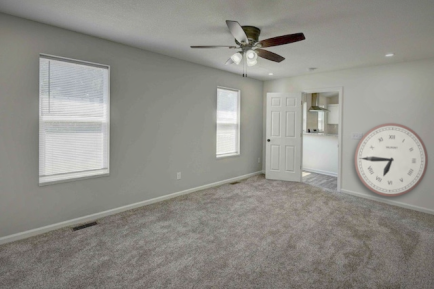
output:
6:45
